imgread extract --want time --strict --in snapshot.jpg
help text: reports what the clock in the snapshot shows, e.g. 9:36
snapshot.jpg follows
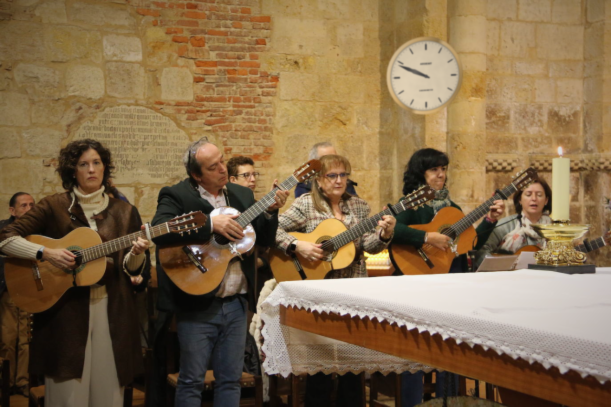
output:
9:49
